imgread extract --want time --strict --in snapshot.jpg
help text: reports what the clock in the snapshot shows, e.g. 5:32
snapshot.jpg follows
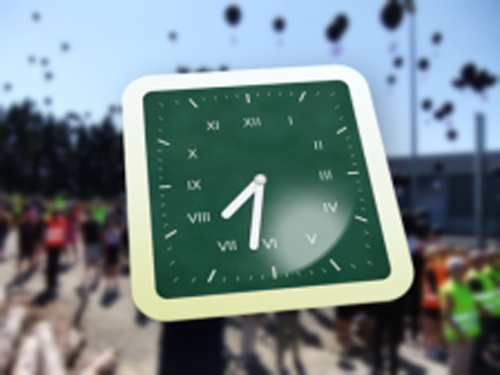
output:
7:32
